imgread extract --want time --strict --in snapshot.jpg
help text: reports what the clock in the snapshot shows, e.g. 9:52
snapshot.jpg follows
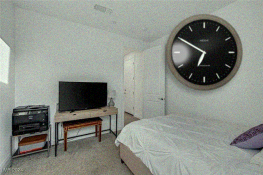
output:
6:50
